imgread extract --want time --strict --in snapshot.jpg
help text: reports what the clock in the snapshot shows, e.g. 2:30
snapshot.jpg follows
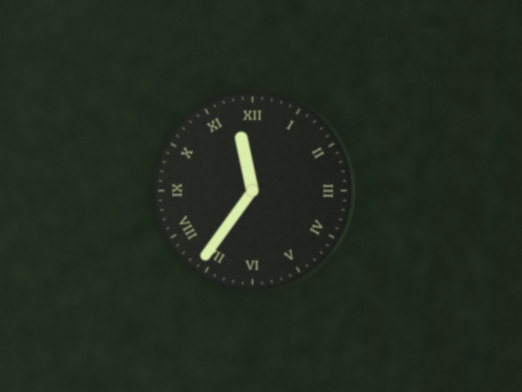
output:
11:36
